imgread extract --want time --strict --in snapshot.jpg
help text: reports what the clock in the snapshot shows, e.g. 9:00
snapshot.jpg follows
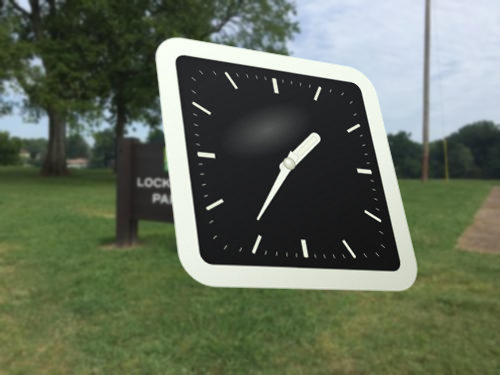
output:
1:36
